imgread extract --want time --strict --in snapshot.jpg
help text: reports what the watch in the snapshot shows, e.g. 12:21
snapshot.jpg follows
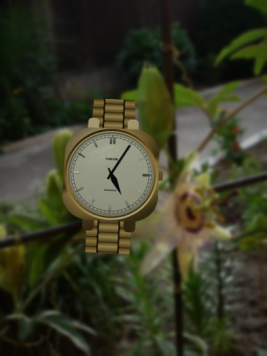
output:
5:05
